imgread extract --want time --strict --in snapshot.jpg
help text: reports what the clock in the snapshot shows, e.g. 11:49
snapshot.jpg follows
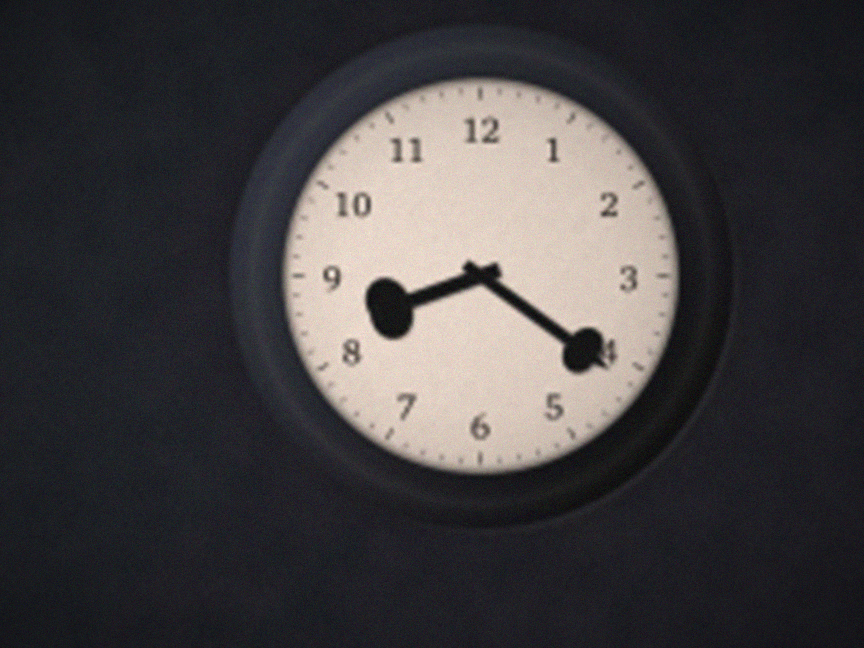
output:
8:21
